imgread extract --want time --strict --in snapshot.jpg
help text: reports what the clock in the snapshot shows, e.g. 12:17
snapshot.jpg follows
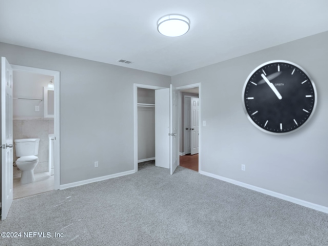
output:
10:54
